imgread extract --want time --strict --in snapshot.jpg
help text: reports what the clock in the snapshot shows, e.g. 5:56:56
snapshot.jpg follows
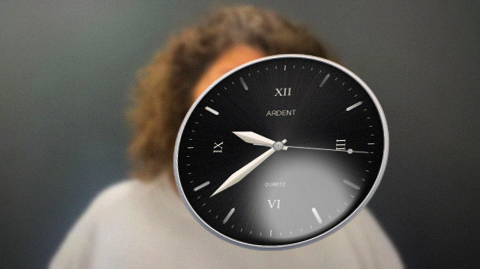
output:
9:38:16
